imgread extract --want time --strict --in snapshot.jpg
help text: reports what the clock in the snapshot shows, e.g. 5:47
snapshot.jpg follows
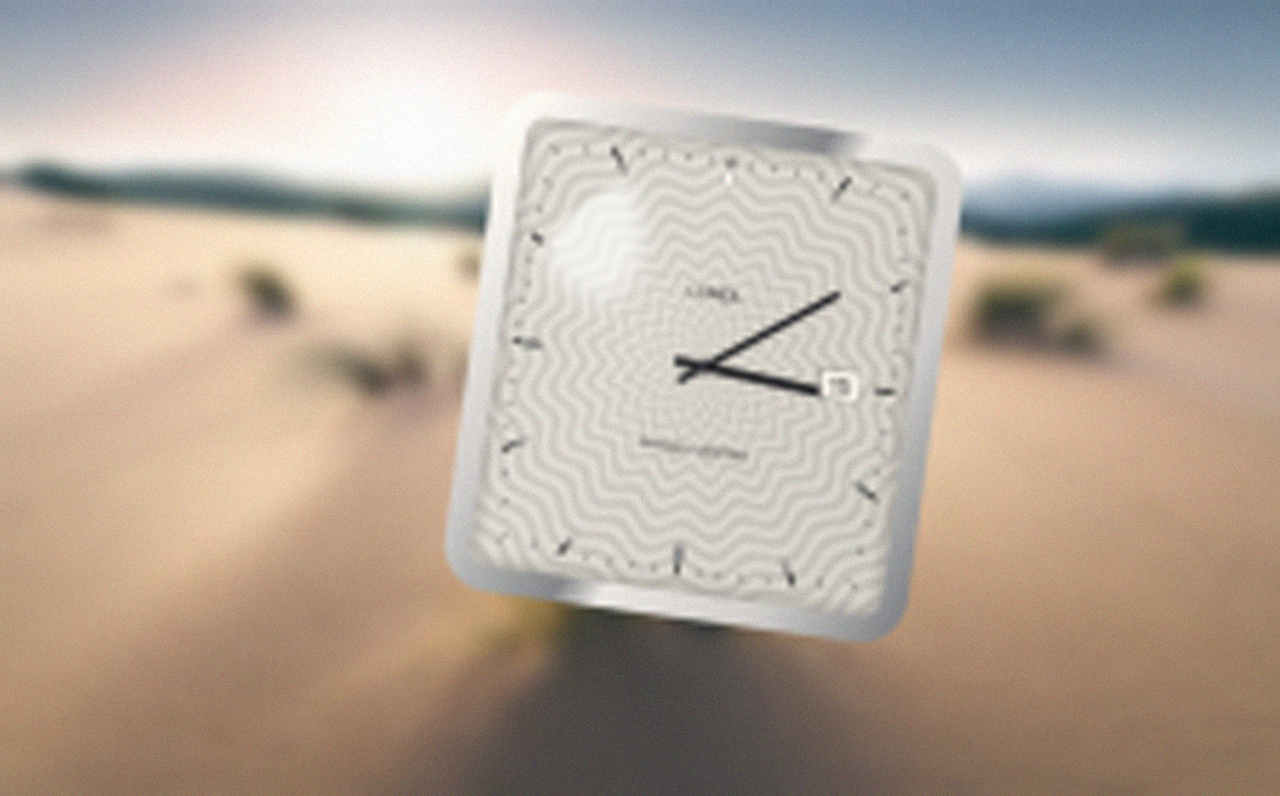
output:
3:09
